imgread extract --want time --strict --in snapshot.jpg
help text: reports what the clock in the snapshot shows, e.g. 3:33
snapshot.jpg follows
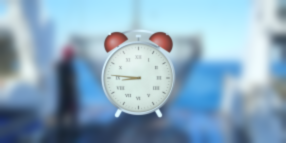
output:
8:46
